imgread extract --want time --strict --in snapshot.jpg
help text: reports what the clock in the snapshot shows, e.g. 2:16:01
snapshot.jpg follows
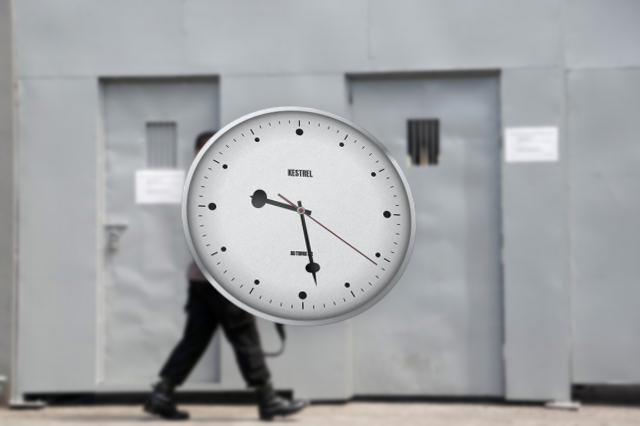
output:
9:28:21
